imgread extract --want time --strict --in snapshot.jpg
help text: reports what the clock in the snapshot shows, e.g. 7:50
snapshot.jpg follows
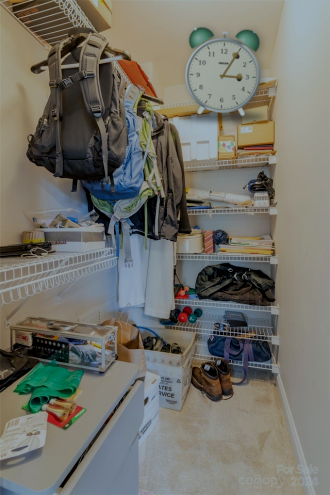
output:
3:05
